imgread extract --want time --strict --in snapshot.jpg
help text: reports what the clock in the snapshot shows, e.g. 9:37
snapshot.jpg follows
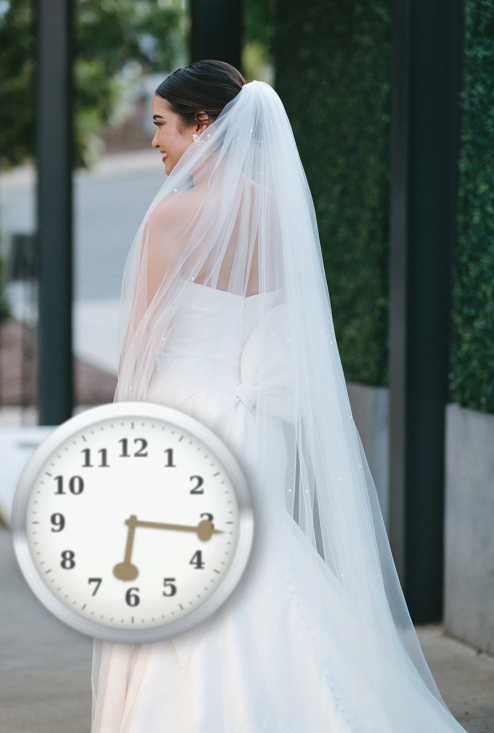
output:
6:16
